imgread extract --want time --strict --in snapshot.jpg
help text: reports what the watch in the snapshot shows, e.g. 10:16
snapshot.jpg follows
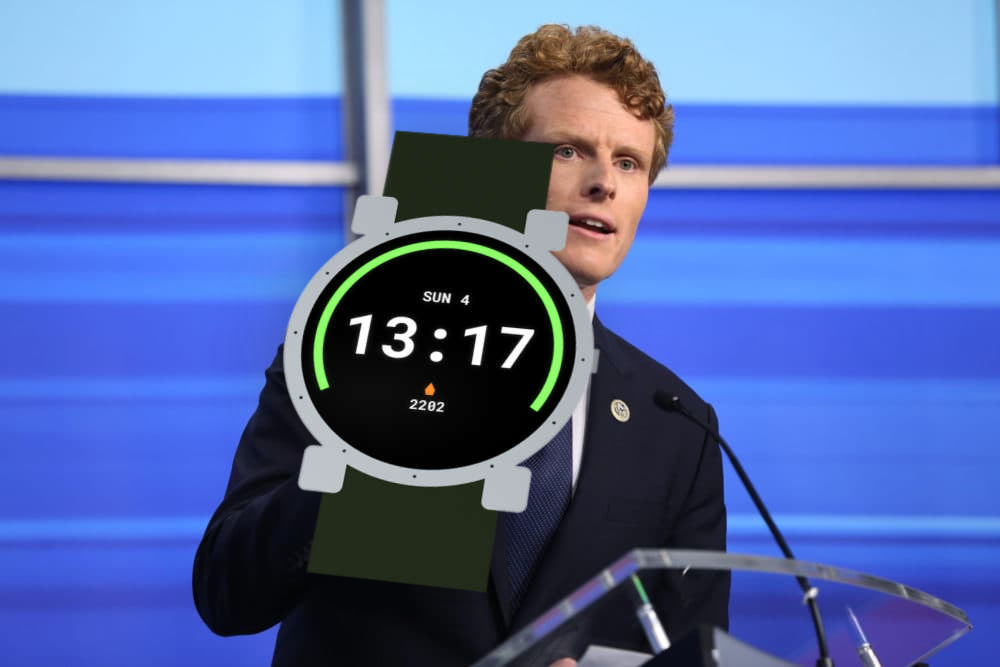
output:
13:17
